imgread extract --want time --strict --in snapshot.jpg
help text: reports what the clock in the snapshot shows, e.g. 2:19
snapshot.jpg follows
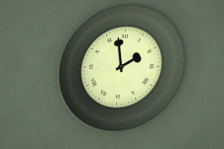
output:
1:58
